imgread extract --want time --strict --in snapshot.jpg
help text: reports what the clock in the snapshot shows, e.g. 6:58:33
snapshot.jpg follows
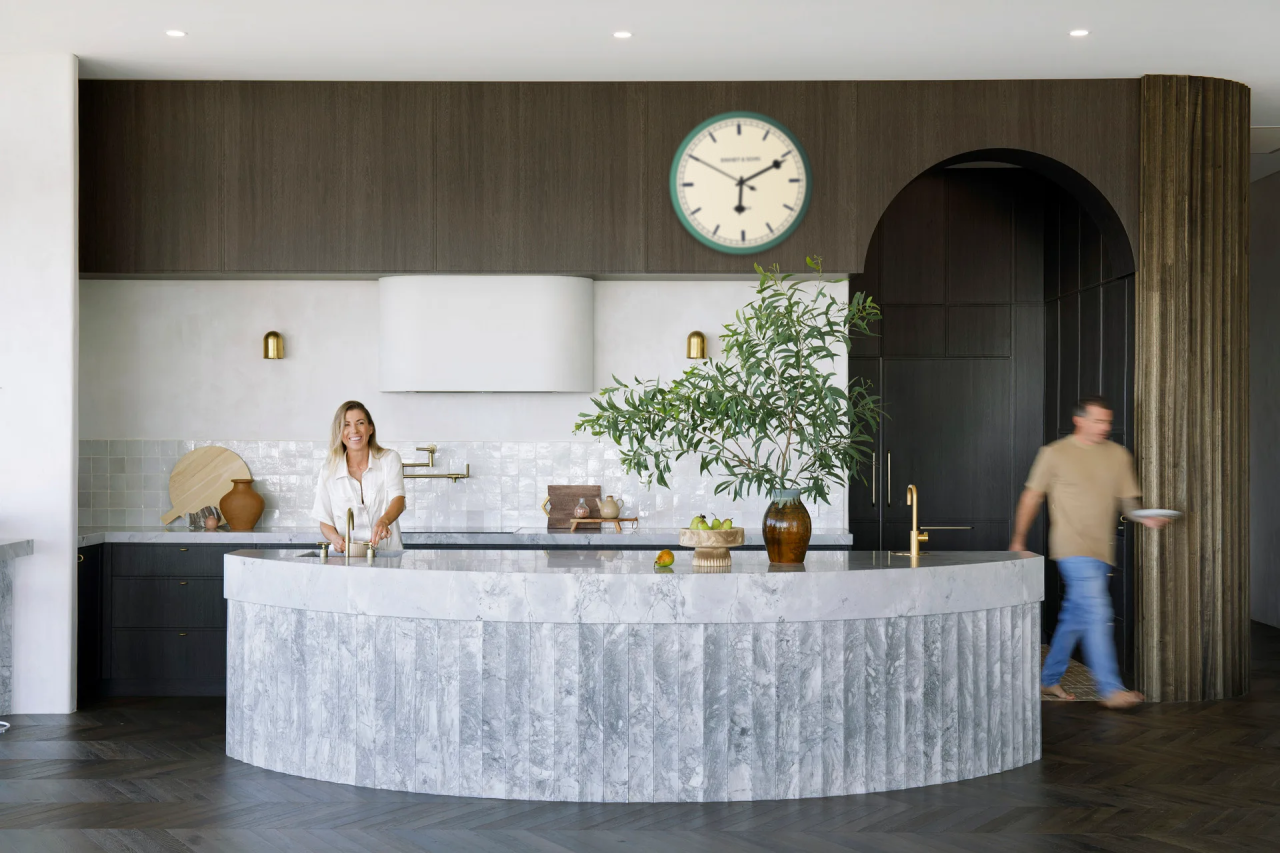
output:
6:10:50
